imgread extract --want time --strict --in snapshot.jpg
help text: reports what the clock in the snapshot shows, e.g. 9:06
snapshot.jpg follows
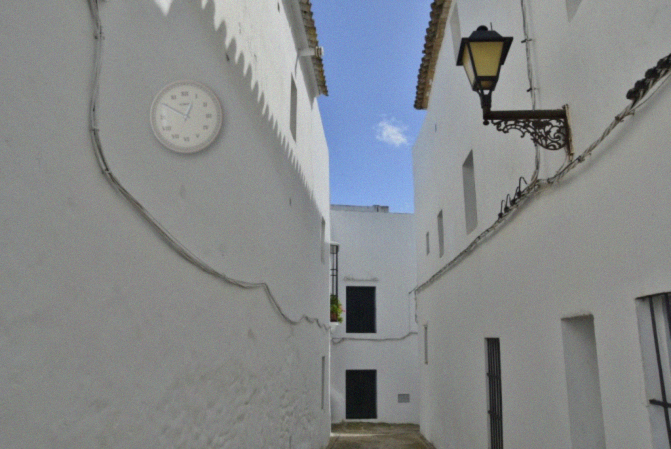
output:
12:50
